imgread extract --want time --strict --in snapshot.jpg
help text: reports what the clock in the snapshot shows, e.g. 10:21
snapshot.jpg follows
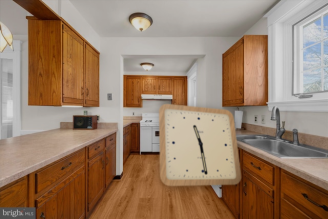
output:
11:29
